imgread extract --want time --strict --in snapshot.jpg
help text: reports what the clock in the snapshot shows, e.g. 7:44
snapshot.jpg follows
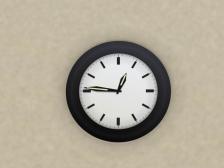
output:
12:46
